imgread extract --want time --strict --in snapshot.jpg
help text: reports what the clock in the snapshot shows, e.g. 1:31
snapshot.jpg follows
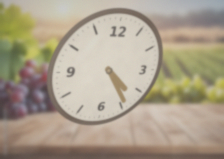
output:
4:24
